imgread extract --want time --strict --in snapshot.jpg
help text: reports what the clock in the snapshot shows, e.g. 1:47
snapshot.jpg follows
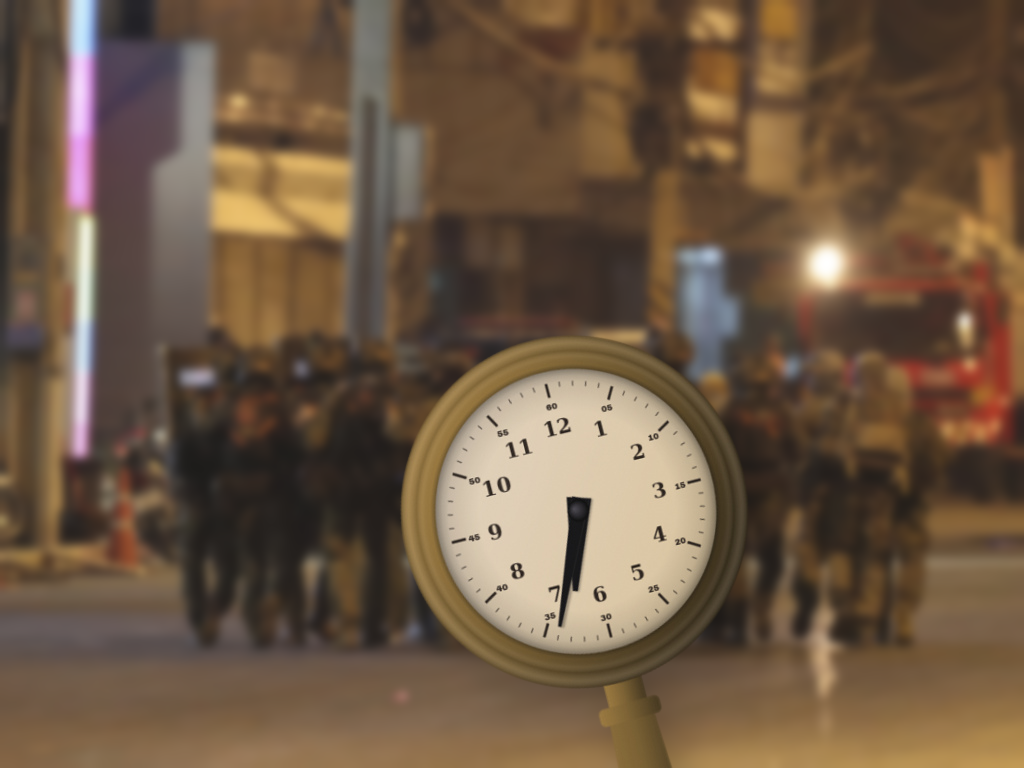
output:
6:34
